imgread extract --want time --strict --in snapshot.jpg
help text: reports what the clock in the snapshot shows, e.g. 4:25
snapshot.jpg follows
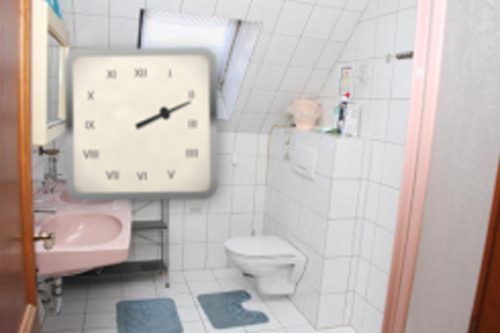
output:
2:11
